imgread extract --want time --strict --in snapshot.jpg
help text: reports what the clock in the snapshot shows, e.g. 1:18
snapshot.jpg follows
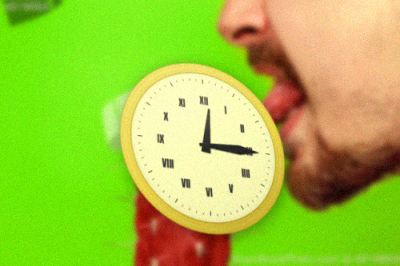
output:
12:15
